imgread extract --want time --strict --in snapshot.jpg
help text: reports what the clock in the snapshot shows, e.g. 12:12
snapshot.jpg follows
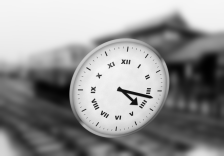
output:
4:17
